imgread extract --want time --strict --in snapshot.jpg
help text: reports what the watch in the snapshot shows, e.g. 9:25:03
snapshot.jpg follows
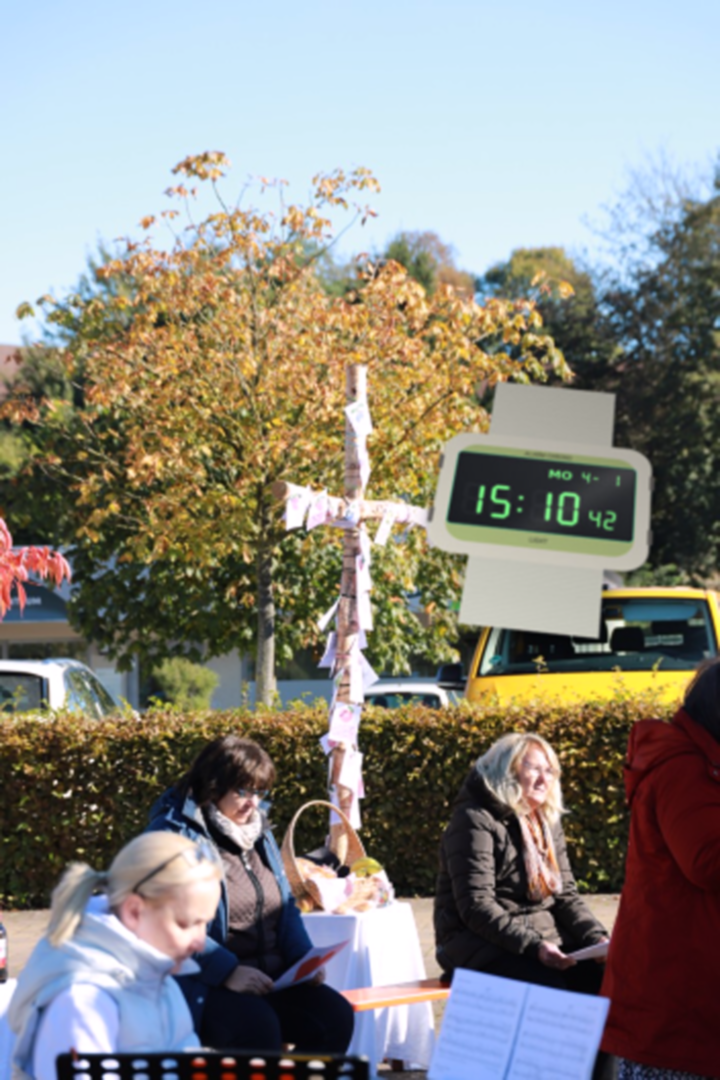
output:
15:10:42
